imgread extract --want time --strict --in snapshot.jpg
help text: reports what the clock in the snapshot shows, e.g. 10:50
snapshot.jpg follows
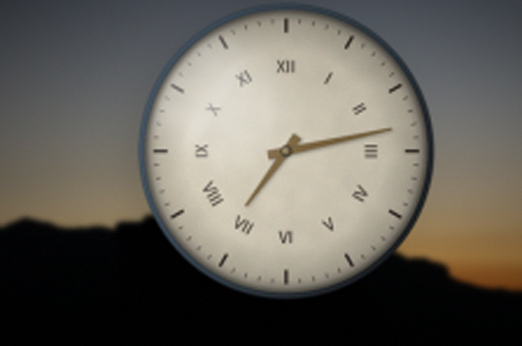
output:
7:13
